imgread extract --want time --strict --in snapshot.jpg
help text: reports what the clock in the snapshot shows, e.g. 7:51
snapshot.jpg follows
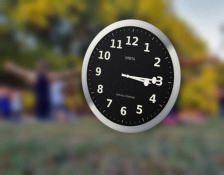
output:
3:15
